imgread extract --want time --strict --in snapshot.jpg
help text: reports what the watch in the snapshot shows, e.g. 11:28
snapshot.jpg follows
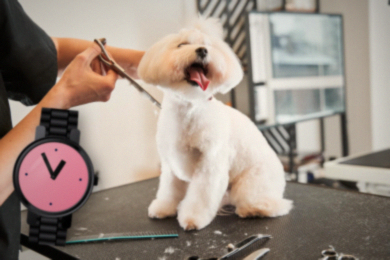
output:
12:55
